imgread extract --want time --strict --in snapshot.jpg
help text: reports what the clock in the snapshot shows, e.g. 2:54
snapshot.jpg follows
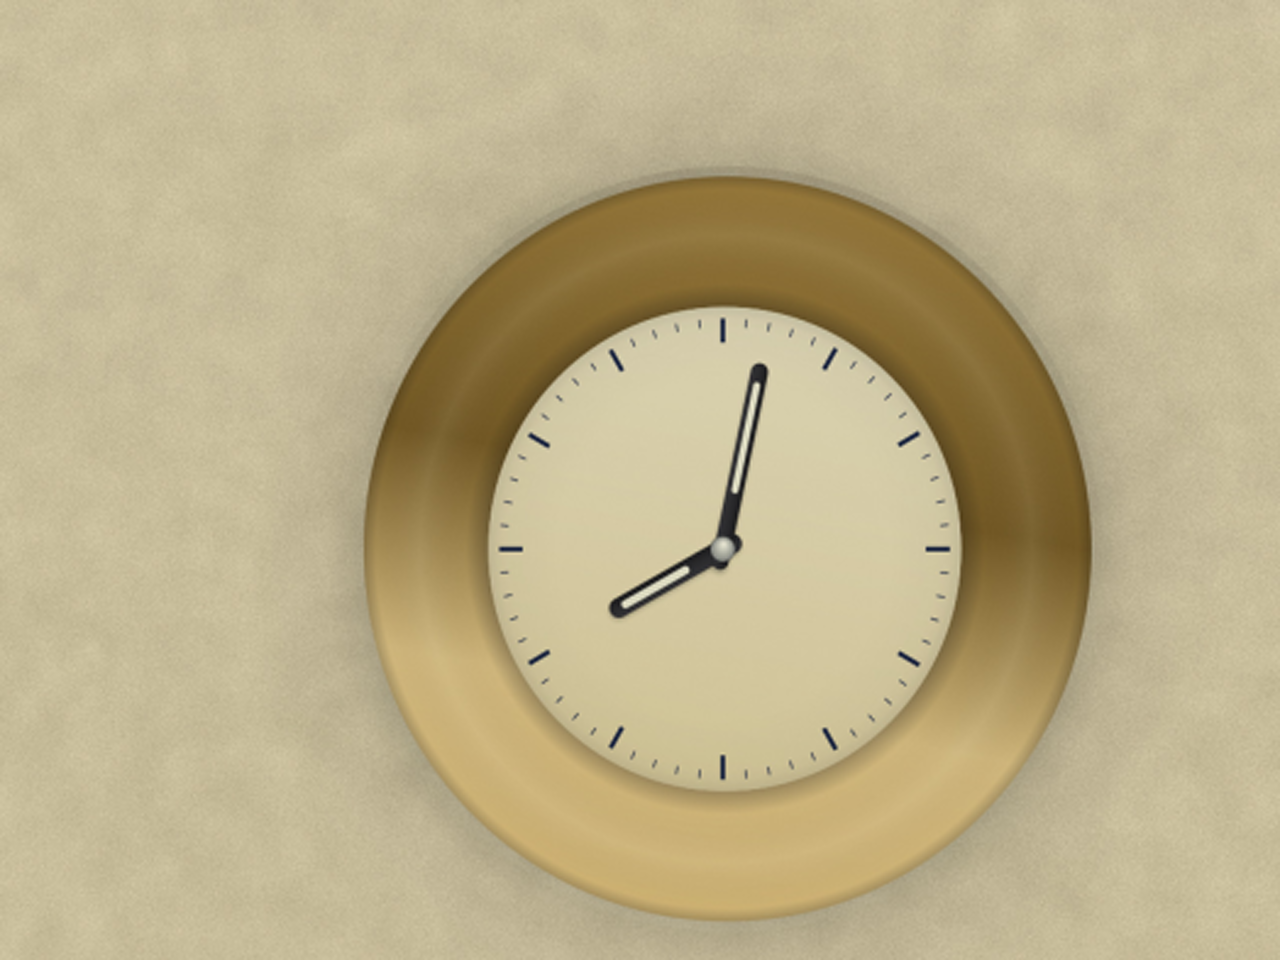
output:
8:02
